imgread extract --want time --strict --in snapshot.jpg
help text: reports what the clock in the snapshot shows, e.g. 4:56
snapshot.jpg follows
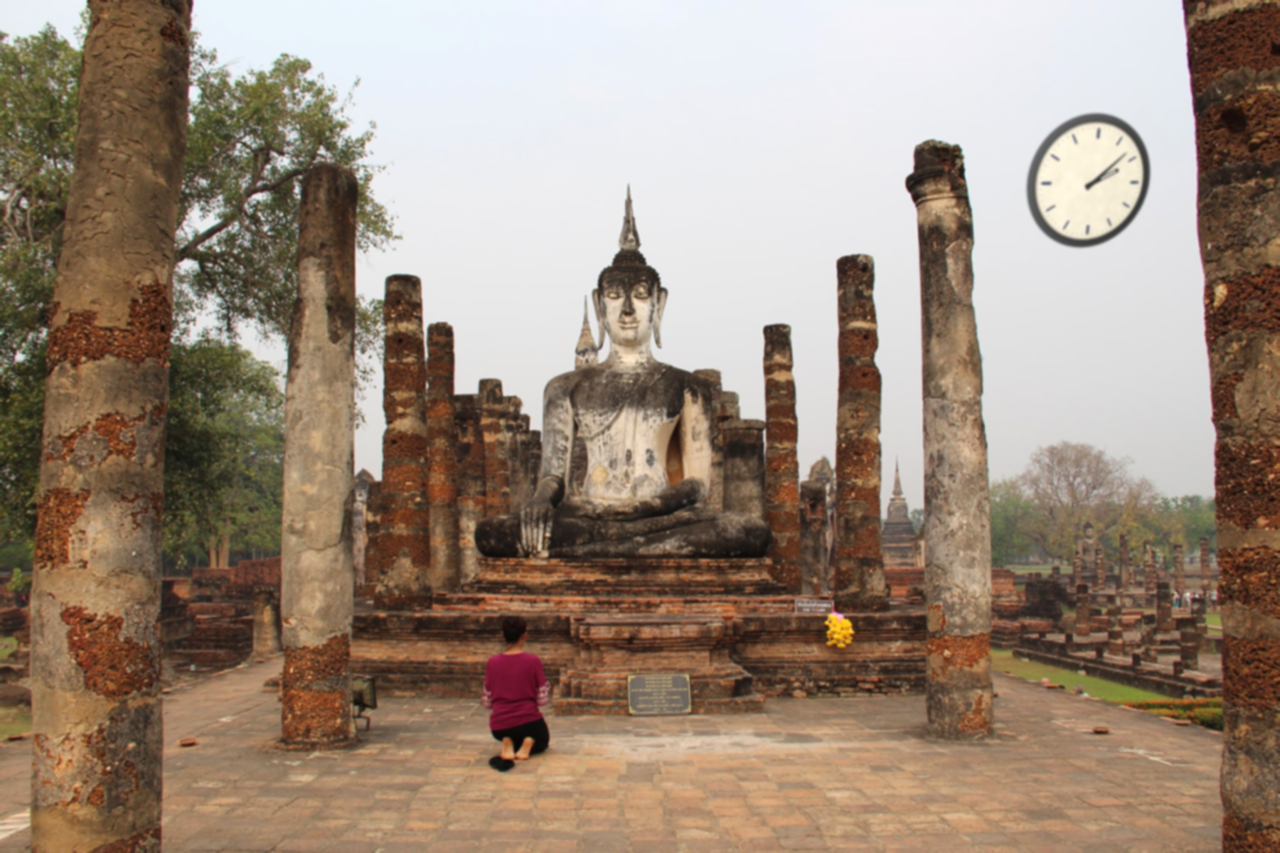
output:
2:08
